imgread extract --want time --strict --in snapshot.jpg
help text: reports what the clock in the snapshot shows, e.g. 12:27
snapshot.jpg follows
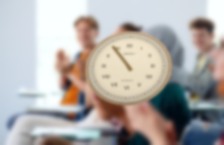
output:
10:54
